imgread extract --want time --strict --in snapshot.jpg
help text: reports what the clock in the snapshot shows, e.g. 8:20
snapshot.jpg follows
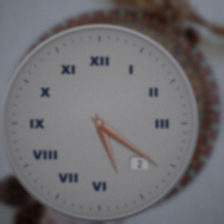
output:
5:21
